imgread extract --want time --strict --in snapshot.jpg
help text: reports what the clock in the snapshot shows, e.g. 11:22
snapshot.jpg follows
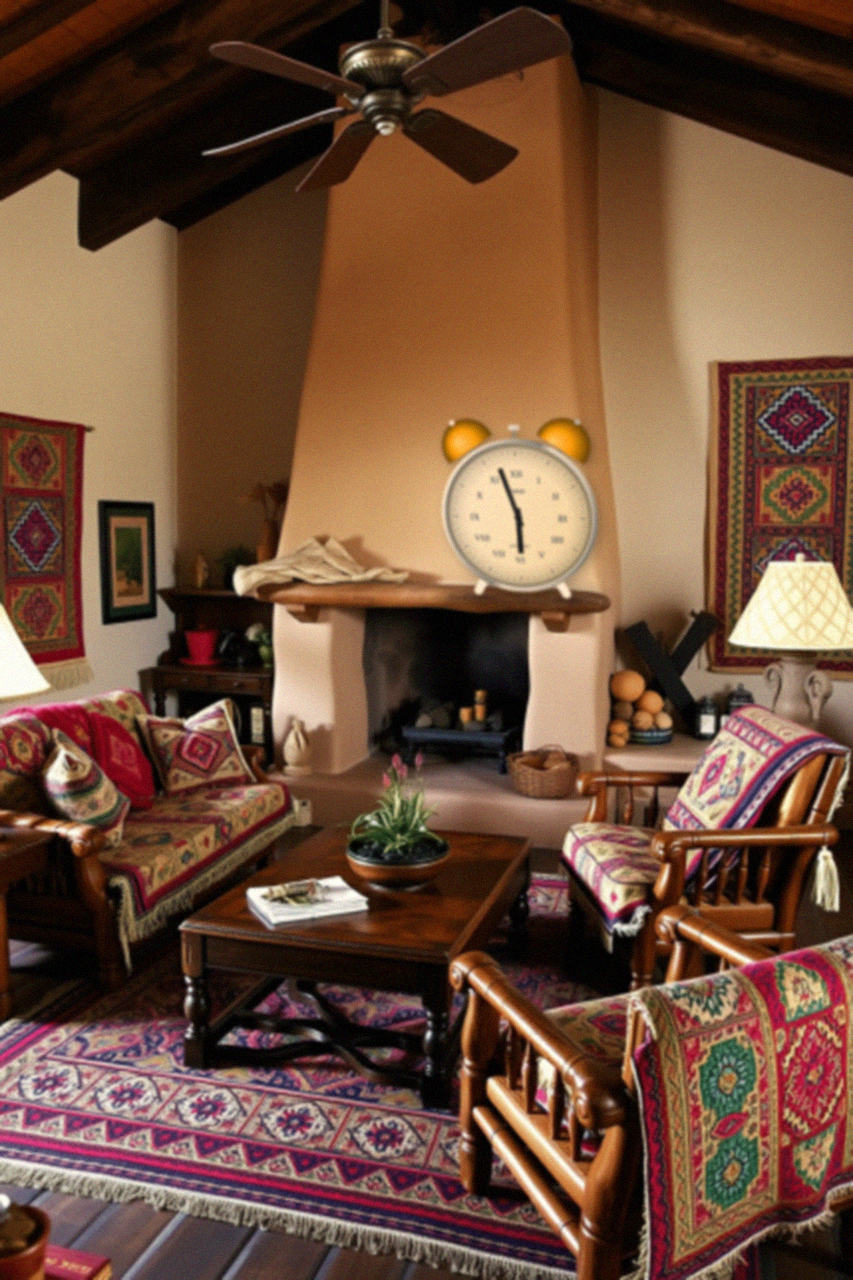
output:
5:57
